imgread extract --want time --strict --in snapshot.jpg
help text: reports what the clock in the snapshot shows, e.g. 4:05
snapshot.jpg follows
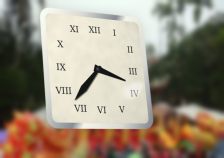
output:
3:37
